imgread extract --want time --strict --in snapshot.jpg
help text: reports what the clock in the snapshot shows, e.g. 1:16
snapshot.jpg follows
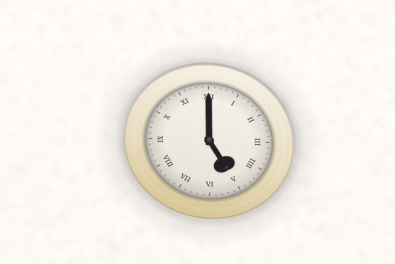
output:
5:00
